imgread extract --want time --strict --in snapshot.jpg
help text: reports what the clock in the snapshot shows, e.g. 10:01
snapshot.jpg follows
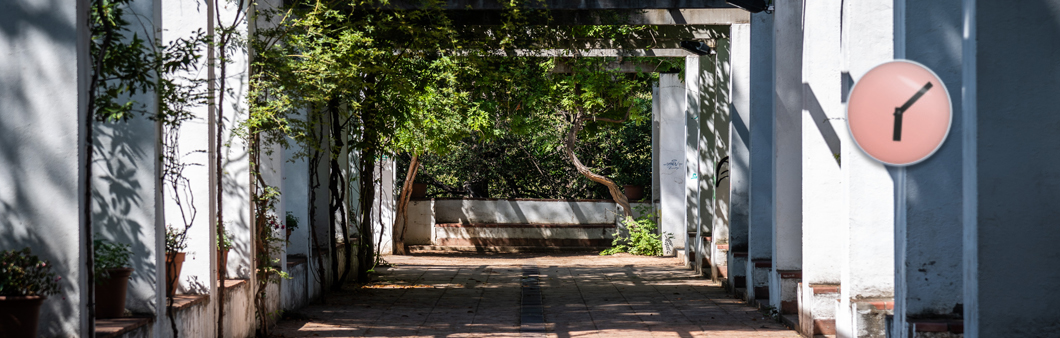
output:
6:08
